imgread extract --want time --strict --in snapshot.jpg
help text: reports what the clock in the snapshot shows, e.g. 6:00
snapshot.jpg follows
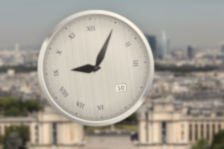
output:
9:05
